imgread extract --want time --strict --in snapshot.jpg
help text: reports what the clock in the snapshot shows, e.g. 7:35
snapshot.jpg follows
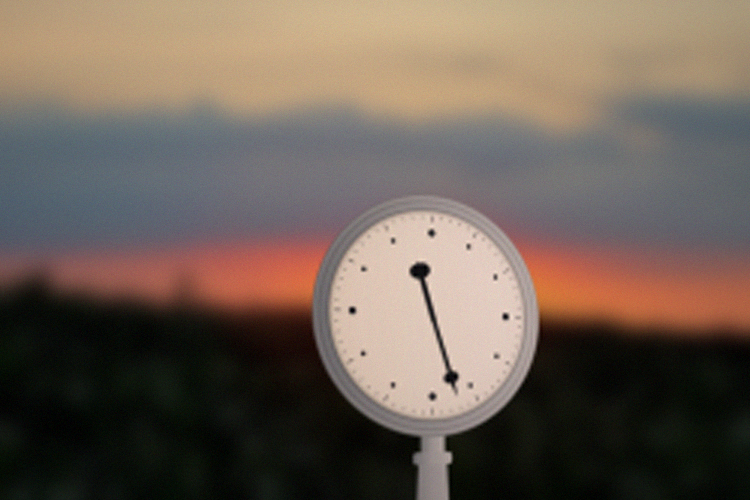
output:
11:27
